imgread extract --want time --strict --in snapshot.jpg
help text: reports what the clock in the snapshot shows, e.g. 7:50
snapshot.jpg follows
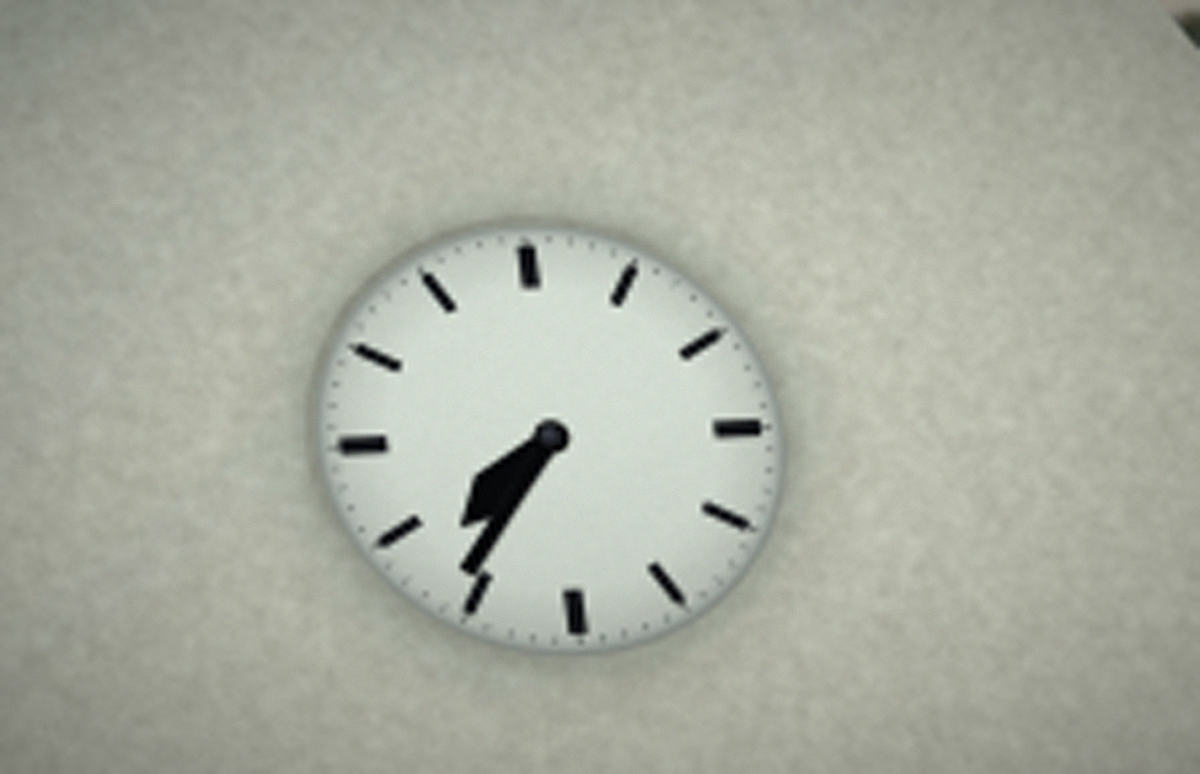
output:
7:36
